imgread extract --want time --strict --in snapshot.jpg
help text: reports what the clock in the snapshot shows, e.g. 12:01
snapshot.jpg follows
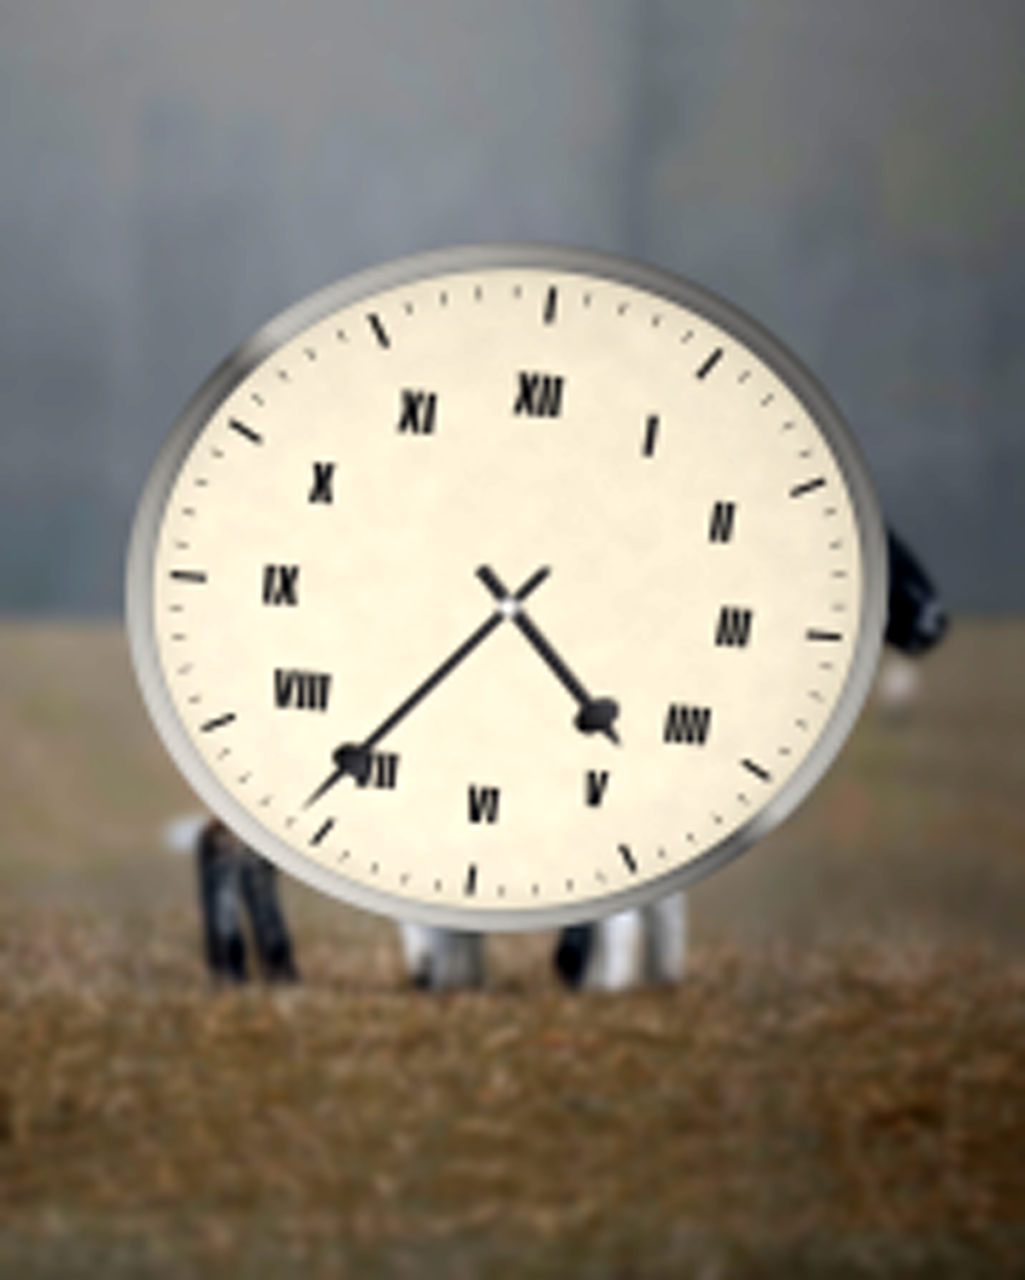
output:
4:36
